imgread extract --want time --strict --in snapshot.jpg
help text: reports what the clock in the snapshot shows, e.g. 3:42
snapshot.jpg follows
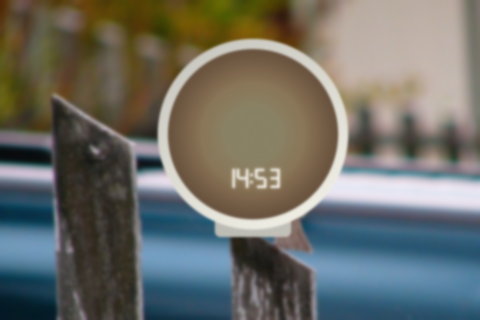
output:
14:53
